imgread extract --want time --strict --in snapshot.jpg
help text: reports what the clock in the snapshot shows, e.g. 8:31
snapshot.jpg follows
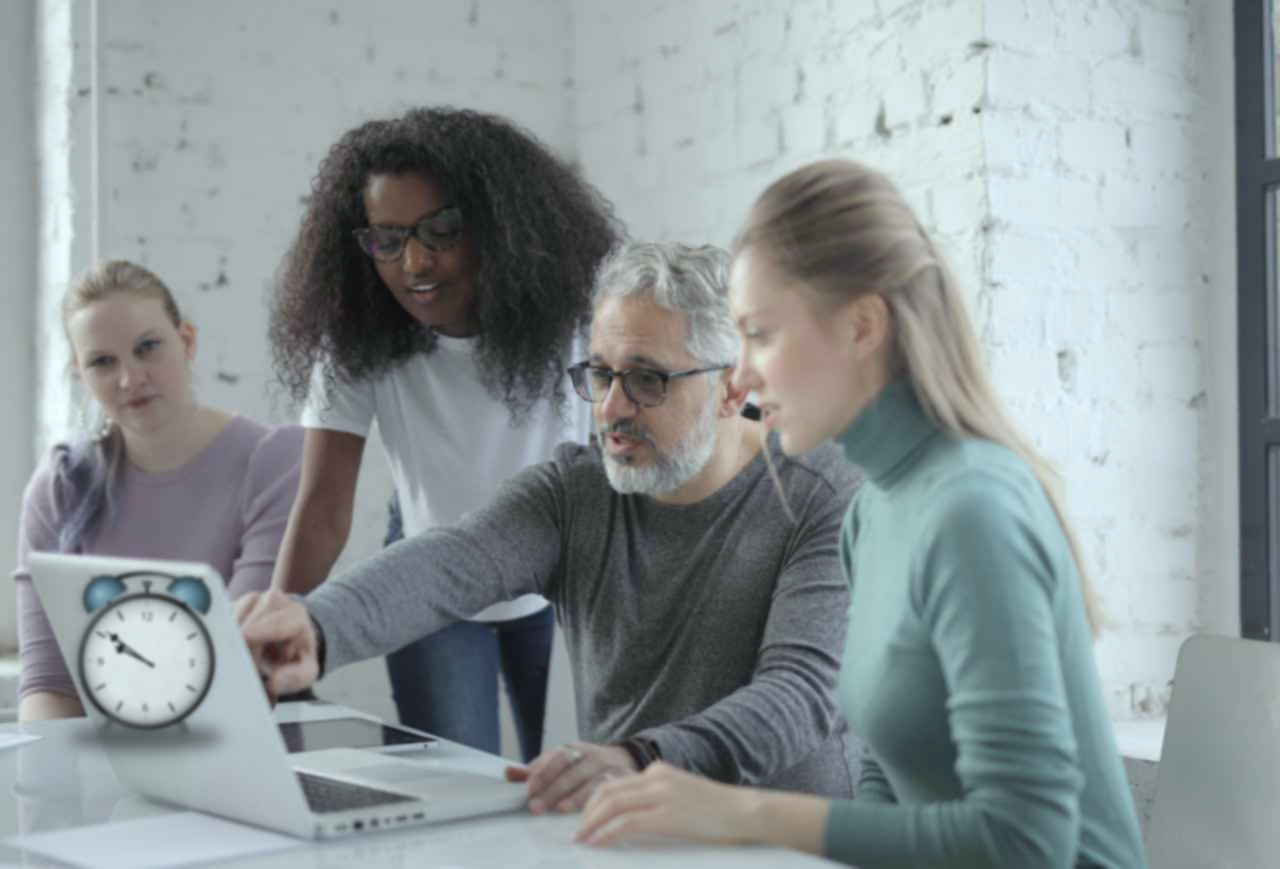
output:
9:51
